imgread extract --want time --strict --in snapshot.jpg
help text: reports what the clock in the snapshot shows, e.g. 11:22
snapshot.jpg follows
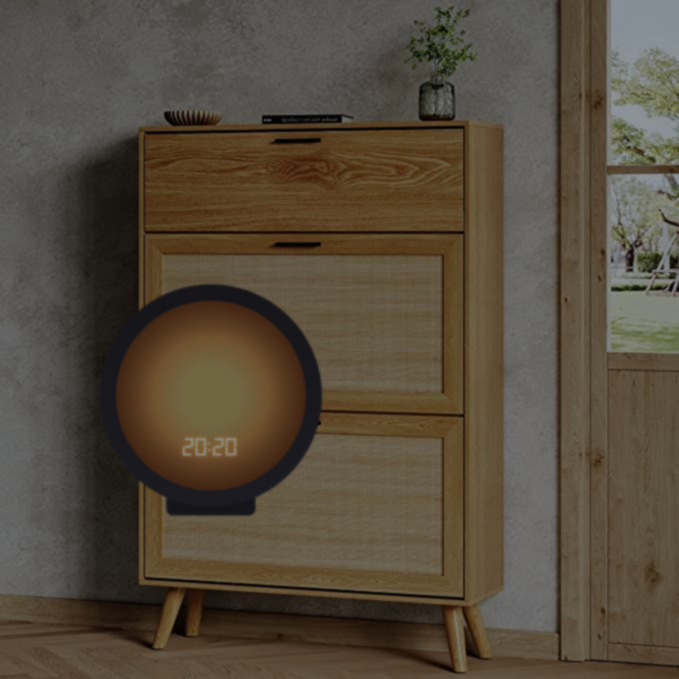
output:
20:20
